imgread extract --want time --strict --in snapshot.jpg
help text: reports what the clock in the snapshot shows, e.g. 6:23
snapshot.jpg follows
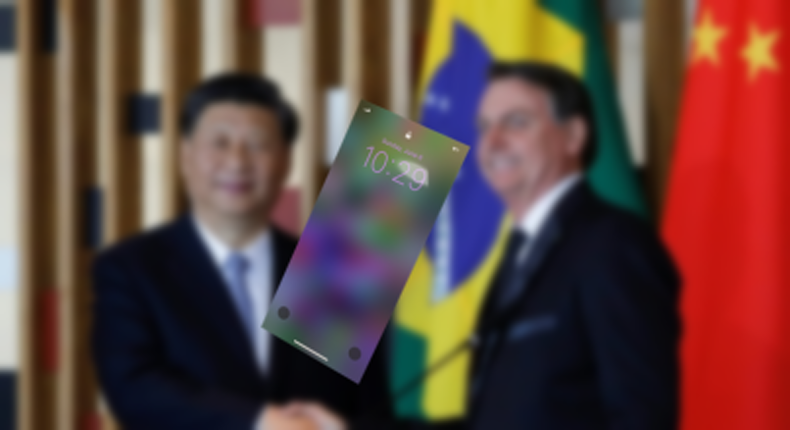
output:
10:29
